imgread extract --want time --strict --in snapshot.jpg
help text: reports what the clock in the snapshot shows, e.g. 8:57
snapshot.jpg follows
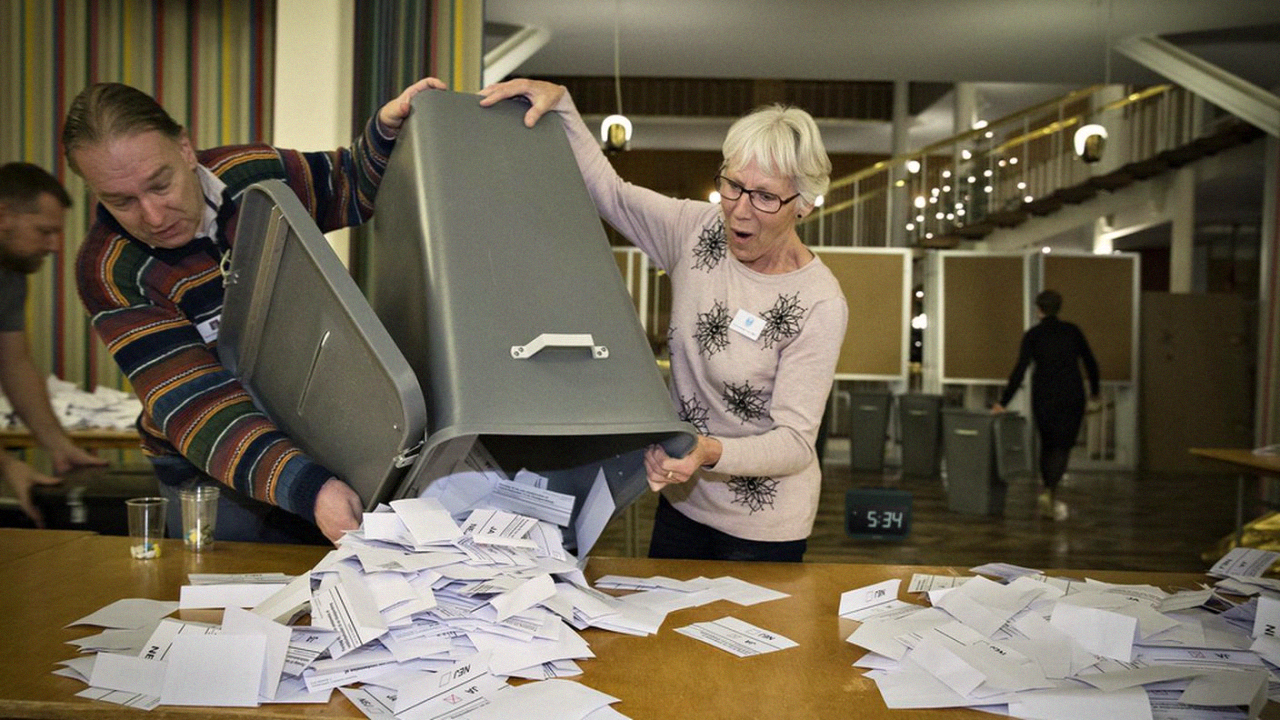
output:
5:34
